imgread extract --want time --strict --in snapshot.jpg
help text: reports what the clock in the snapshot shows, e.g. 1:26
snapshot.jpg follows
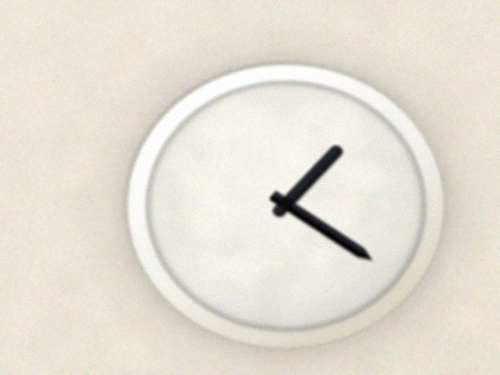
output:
1:21
